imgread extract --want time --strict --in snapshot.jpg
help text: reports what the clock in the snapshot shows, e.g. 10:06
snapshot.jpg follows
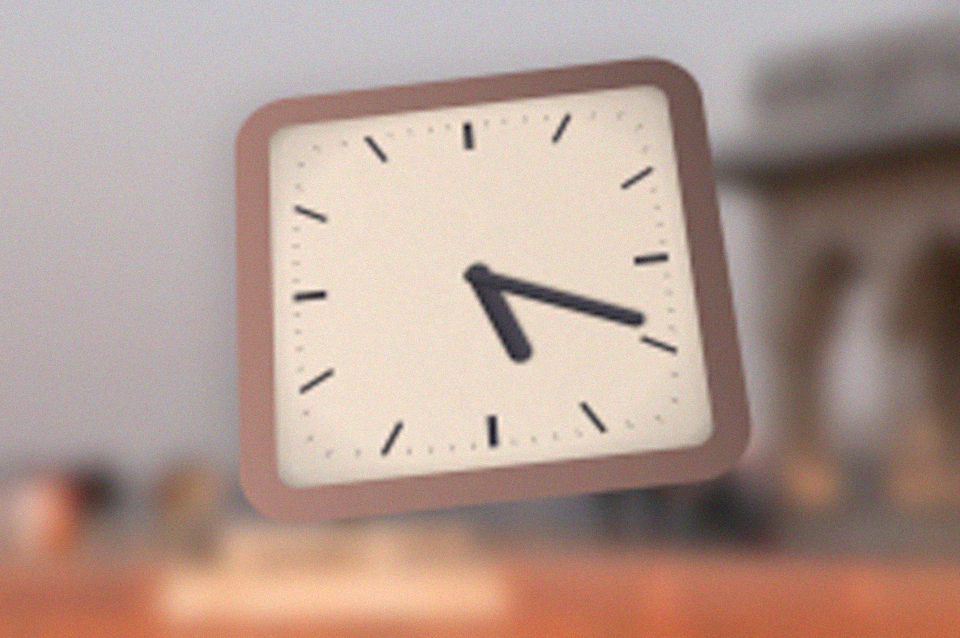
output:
5:19
